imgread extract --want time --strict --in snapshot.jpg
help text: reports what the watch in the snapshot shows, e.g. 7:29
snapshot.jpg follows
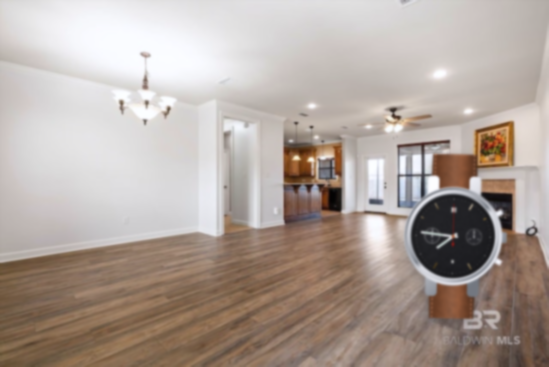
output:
7:46
